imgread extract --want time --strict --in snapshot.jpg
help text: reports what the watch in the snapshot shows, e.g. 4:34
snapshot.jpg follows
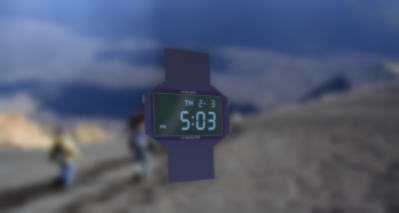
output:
5:03
